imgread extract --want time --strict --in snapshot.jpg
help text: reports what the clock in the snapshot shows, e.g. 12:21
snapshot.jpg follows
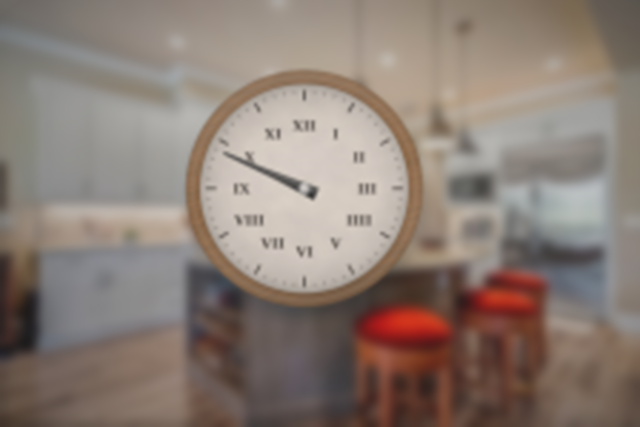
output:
9:49
